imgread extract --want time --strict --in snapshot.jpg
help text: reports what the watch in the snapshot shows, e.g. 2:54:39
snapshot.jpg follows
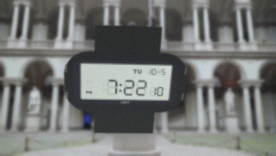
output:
7:22:10
